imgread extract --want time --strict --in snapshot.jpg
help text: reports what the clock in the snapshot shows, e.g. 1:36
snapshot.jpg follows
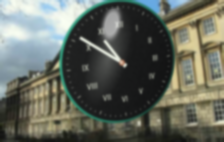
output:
10:51
